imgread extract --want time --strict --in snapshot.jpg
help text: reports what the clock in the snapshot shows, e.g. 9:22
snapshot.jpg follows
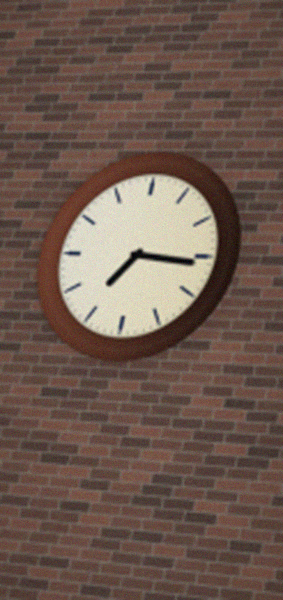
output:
7:16
